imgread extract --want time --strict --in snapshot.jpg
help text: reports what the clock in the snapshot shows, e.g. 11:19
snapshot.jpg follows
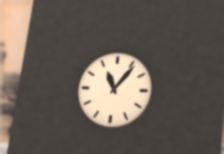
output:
11:06
